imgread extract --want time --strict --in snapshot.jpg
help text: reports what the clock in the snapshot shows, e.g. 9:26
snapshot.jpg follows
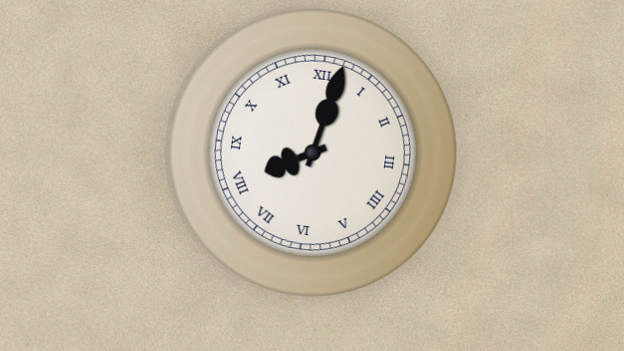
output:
8:02
